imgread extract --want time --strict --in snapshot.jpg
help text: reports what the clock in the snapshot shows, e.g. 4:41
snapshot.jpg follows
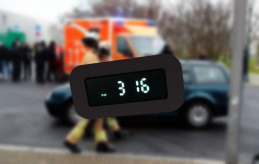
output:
3:16
